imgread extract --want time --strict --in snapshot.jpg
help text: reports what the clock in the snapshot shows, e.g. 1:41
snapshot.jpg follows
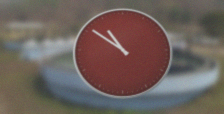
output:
10:51
